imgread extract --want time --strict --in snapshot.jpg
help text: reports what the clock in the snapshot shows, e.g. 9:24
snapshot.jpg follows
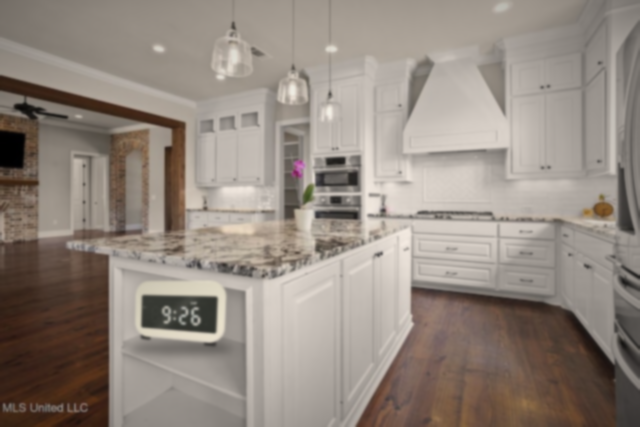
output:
9:26
